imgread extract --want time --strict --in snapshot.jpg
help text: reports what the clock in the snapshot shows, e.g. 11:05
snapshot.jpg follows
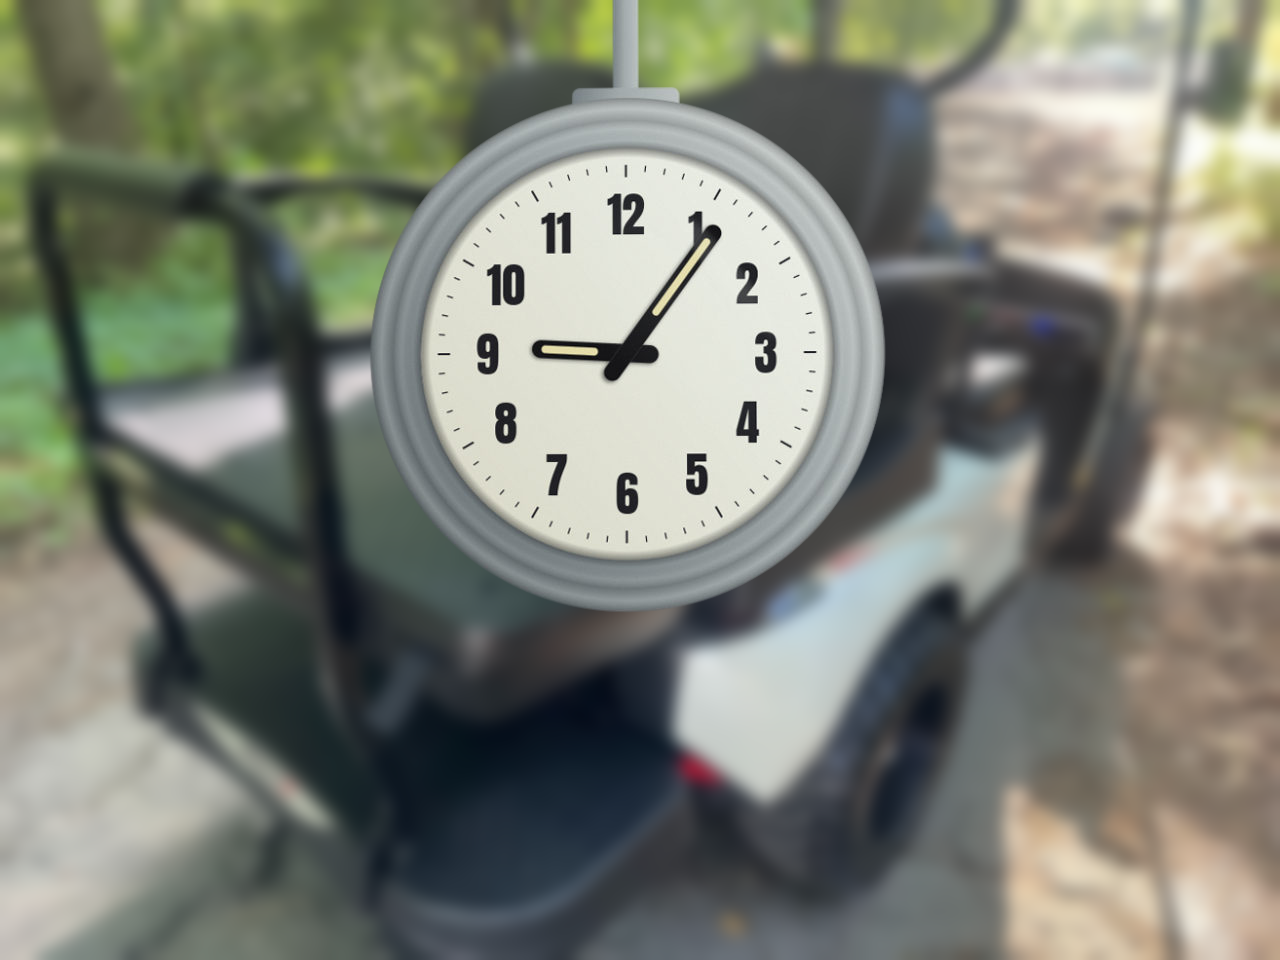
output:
9:06
